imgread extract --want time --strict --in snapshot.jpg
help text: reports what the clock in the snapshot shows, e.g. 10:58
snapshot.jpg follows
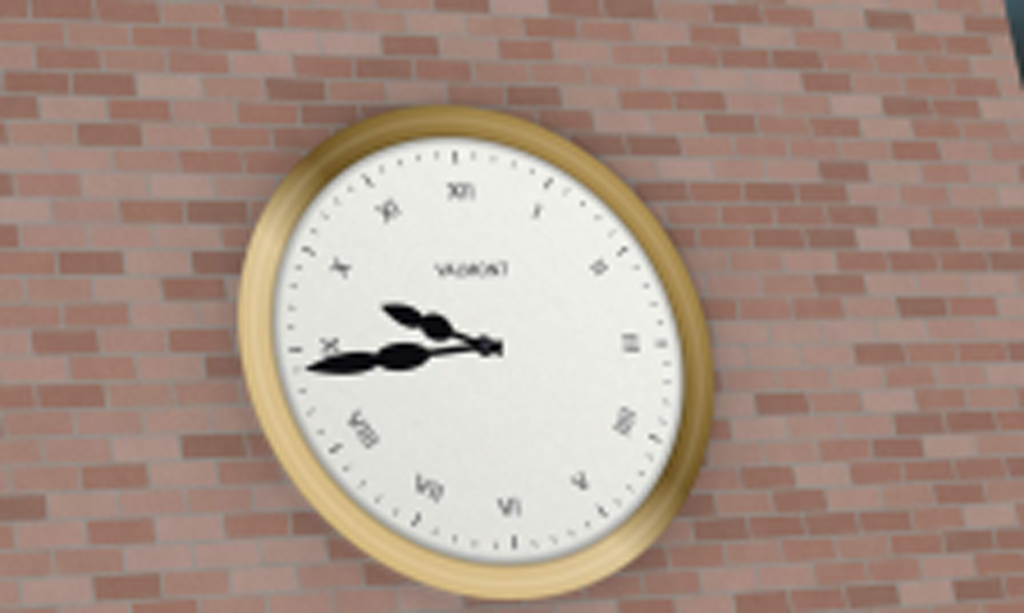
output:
9:44
